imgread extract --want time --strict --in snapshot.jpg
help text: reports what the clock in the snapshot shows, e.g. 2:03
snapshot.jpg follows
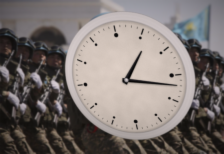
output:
1:17
